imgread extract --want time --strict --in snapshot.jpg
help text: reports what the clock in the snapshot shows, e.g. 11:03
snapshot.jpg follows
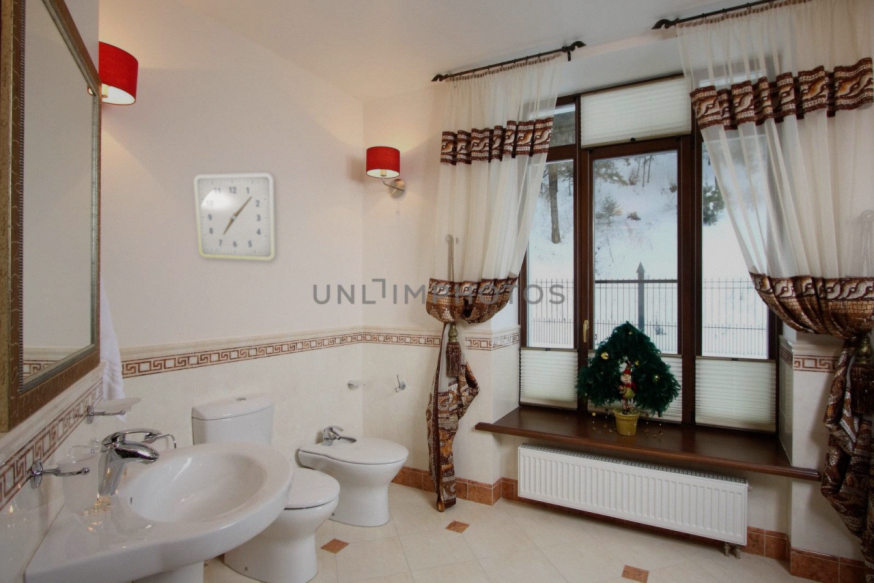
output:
7:07
